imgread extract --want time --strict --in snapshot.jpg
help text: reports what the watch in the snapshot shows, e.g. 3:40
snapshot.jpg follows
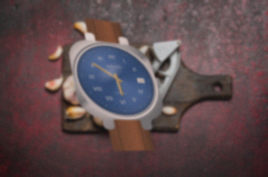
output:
5:51
